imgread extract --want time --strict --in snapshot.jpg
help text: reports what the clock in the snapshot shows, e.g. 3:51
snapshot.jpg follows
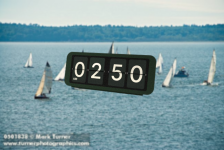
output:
2:50
